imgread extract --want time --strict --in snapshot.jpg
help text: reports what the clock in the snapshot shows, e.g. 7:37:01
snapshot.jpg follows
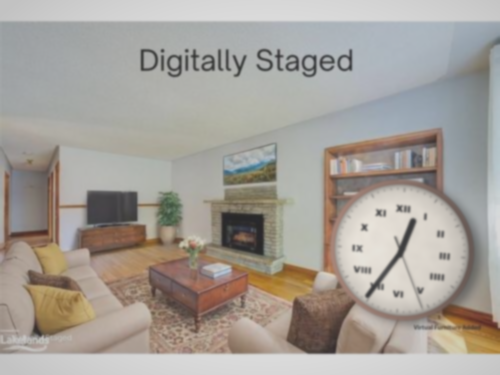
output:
12:35:26
